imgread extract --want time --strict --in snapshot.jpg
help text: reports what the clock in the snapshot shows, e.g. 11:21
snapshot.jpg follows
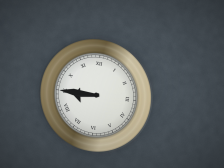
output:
8:45
